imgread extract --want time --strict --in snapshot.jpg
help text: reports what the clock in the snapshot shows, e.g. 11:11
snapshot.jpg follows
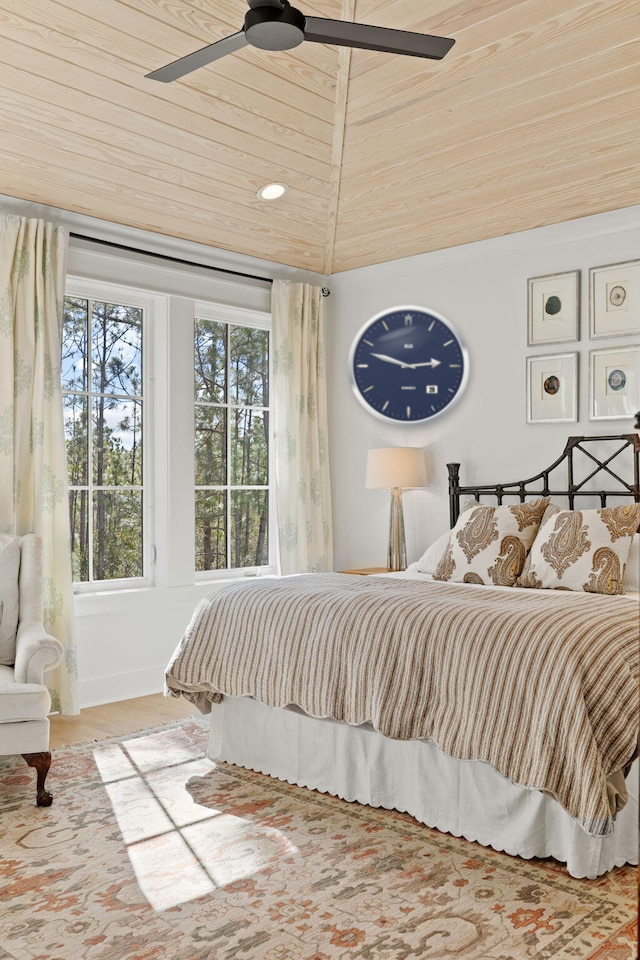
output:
2:48
